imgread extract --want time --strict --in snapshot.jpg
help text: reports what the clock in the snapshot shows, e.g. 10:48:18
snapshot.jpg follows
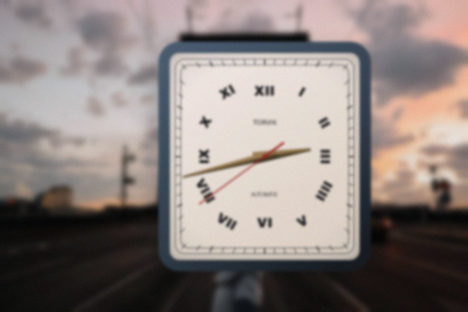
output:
2:42:39
